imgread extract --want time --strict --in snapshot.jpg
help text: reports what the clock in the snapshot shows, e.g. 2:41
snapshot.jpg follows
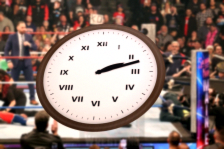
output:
2:12
